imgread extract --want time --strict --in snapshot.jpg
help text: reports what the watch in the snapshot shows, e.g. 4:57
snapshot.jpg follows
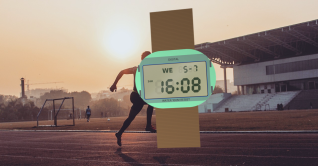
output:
16:08
